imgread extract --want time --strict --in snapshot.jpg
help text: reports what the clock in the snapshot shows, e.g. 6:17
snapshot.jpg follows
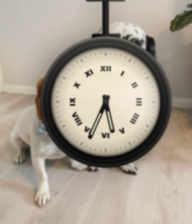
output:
5:34
